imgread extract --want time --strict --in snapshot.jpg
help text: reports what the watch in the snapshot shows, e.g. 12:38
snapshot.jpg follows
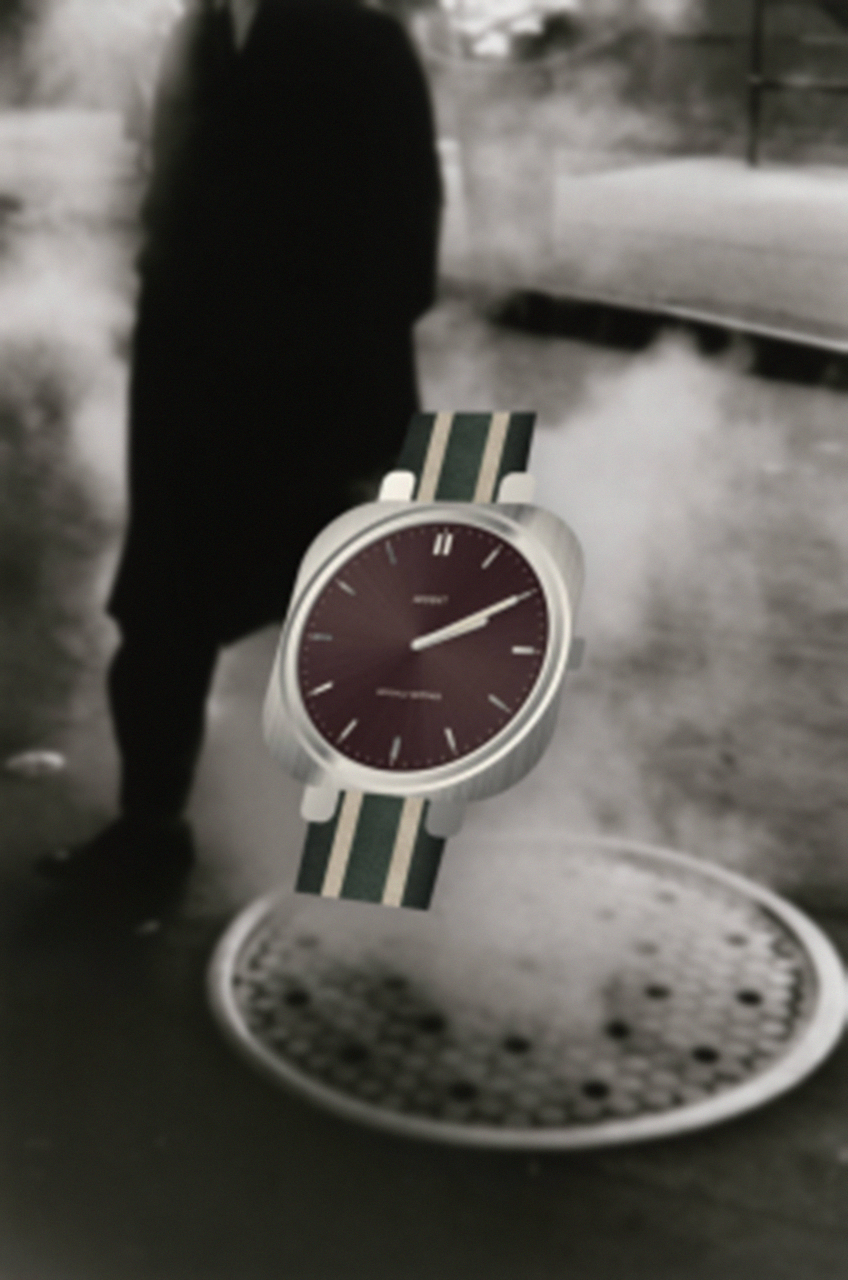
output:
2:10
